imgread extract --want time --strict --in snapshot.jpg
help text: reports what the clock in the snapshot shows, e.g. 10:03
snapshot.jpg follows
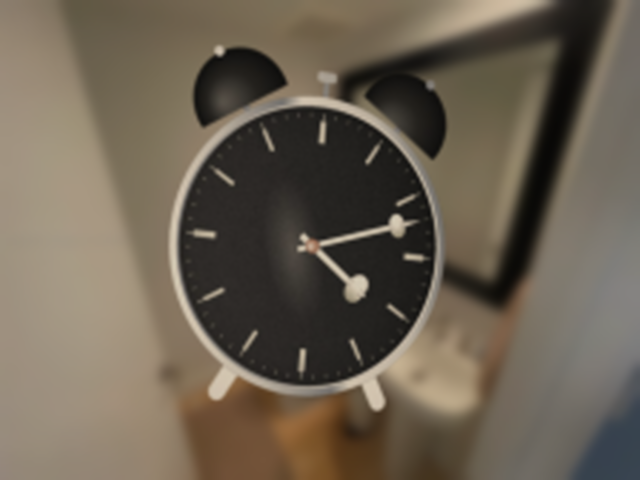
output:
4:12
